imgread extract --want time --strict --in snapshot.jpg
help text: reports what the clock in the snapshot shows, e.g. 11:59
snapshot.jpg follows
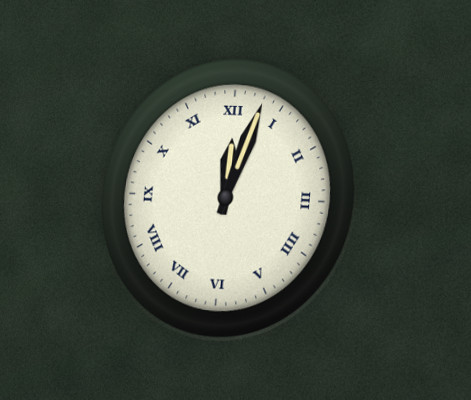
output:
12:03
